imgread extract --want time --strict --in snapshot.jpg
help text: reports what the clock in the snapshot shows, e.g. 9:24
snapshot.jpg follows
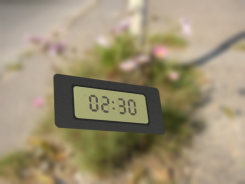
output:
2:30
